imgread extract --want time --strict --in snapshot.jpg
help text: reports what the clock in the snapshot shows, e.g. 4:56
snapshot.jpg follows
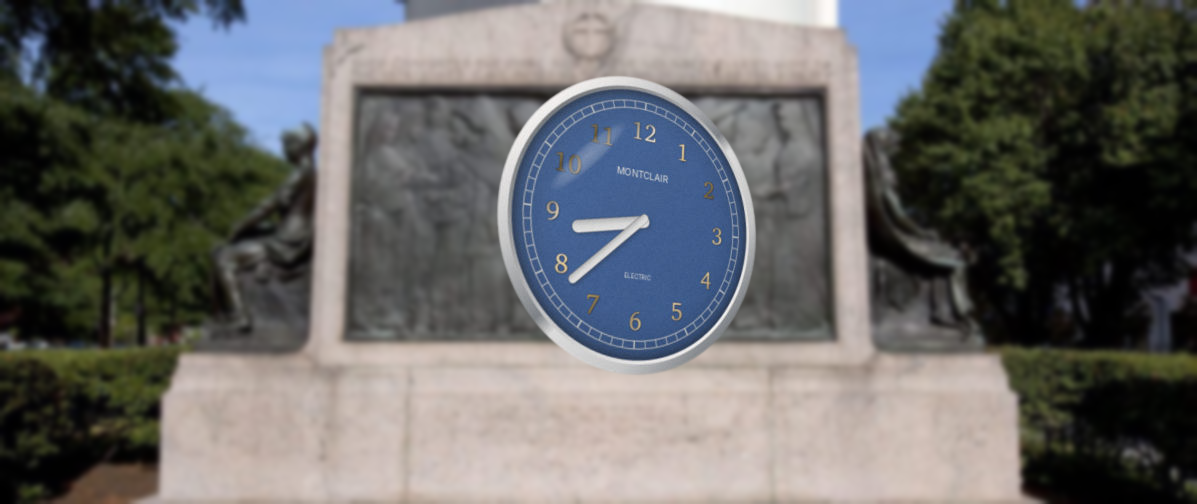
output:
8:38
